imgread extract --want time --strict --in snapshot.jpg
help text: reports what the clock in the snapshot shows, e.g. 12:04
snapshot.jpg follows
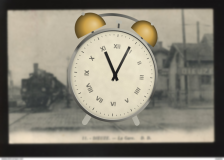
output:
11:04
